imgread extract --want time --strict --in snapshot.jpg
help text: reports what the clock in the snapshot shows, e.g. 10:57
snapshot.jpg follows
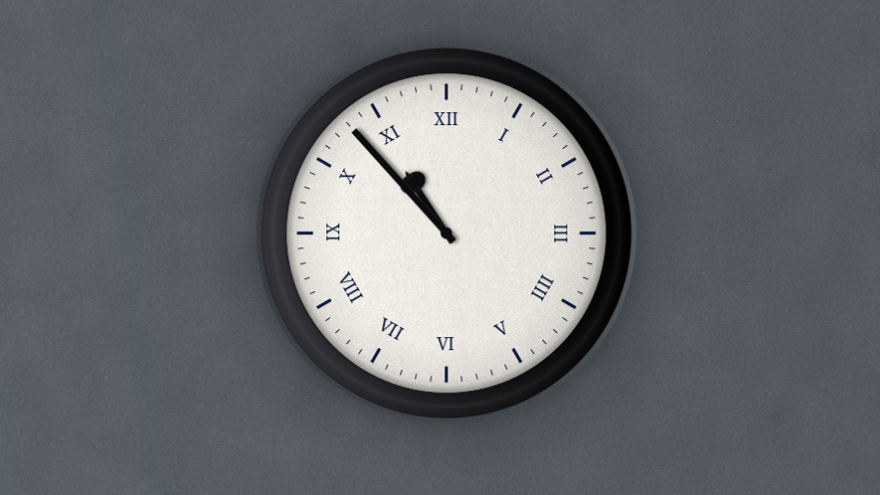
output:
10:53
